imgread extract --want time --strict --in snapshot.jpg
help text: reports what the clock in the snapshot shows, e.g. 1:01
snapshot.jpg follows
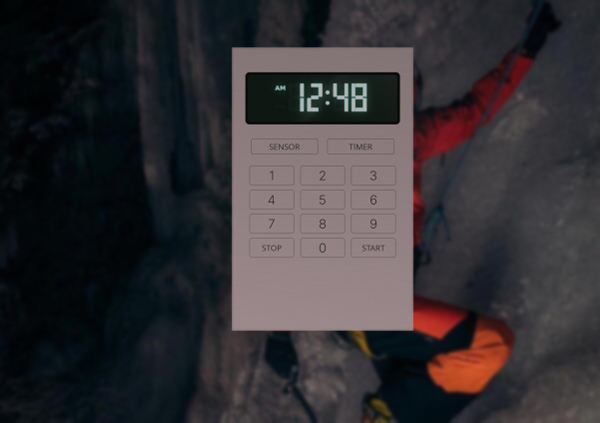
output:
12:48
